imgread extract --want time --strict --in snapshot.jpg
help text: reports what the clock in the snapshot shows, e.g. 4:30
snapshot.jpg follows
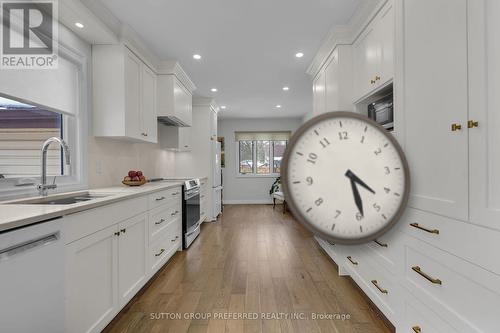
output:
4:29
